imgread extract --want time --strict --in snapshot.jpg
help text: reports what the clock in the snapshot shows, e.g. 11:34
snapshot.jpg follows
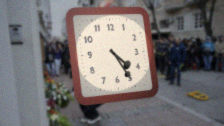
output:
4:25
